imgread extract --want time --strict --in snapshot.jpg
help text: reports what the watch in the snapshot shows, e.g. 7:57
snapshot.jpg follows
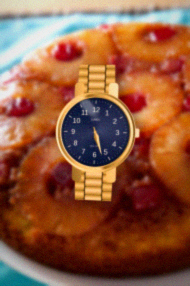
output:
5:27
